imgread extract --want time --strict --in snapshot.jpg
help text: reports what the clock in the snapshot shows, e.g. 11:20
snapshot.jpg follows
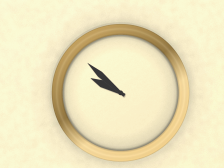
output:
9:52
